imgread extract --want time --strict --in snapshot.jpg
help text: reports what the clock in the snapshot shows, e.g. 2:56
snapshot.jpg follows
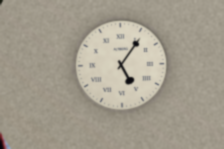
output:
5:06
